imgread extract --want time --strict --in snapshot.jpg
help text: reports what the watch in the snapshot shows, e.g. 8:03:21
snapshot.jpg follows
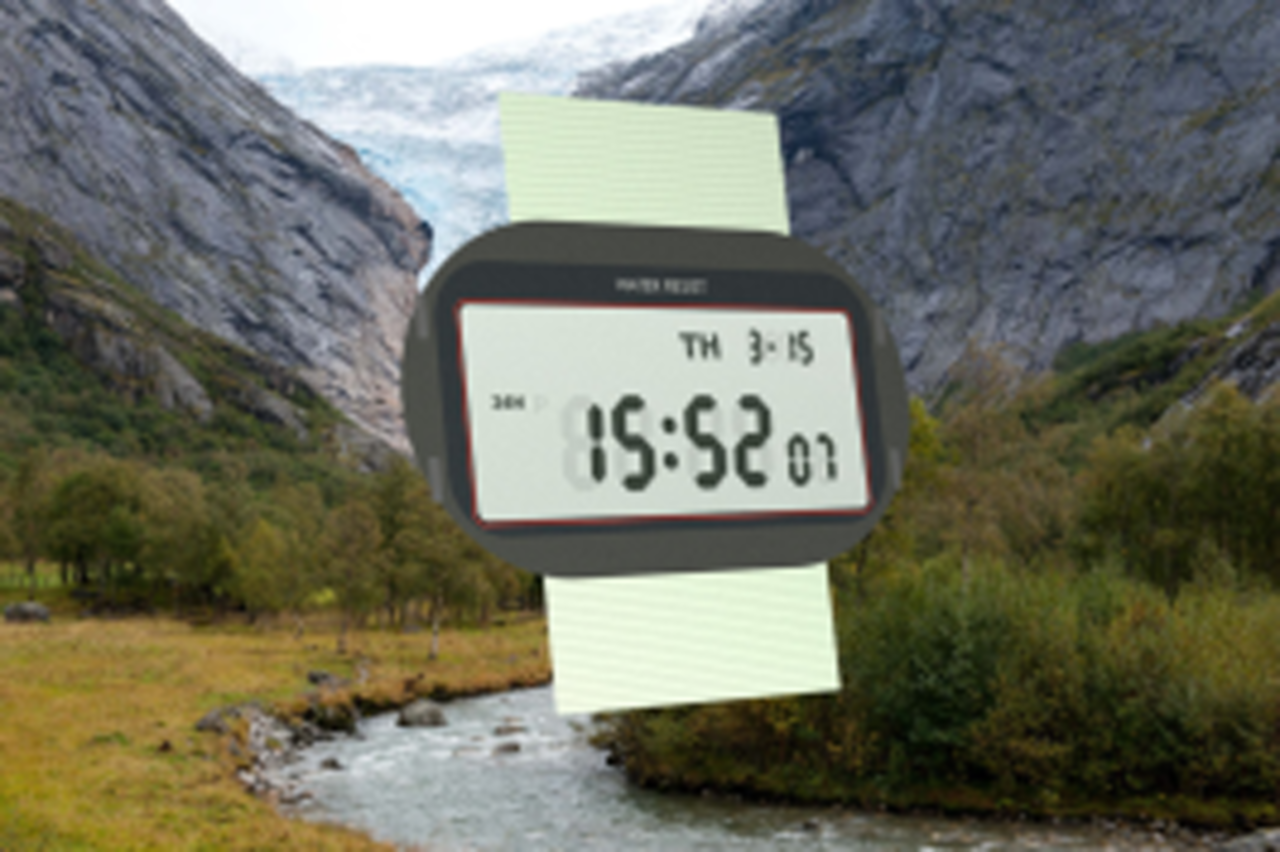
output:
15:52:07
